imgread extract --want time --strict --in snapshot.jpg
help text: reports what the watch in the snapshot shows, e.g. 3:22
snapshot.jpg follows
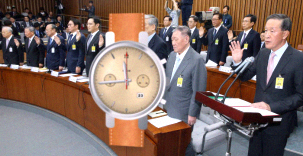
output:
11:44
